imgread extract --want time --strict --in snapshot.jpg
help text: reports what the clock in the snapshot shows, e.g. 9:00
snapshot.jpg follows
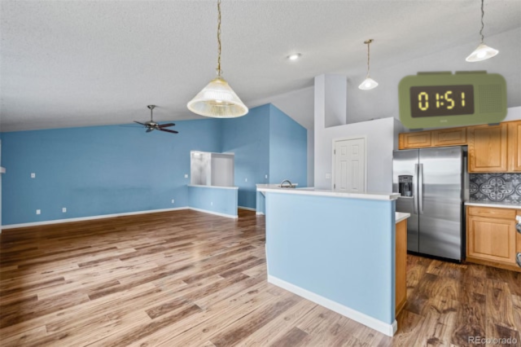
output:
1:51
